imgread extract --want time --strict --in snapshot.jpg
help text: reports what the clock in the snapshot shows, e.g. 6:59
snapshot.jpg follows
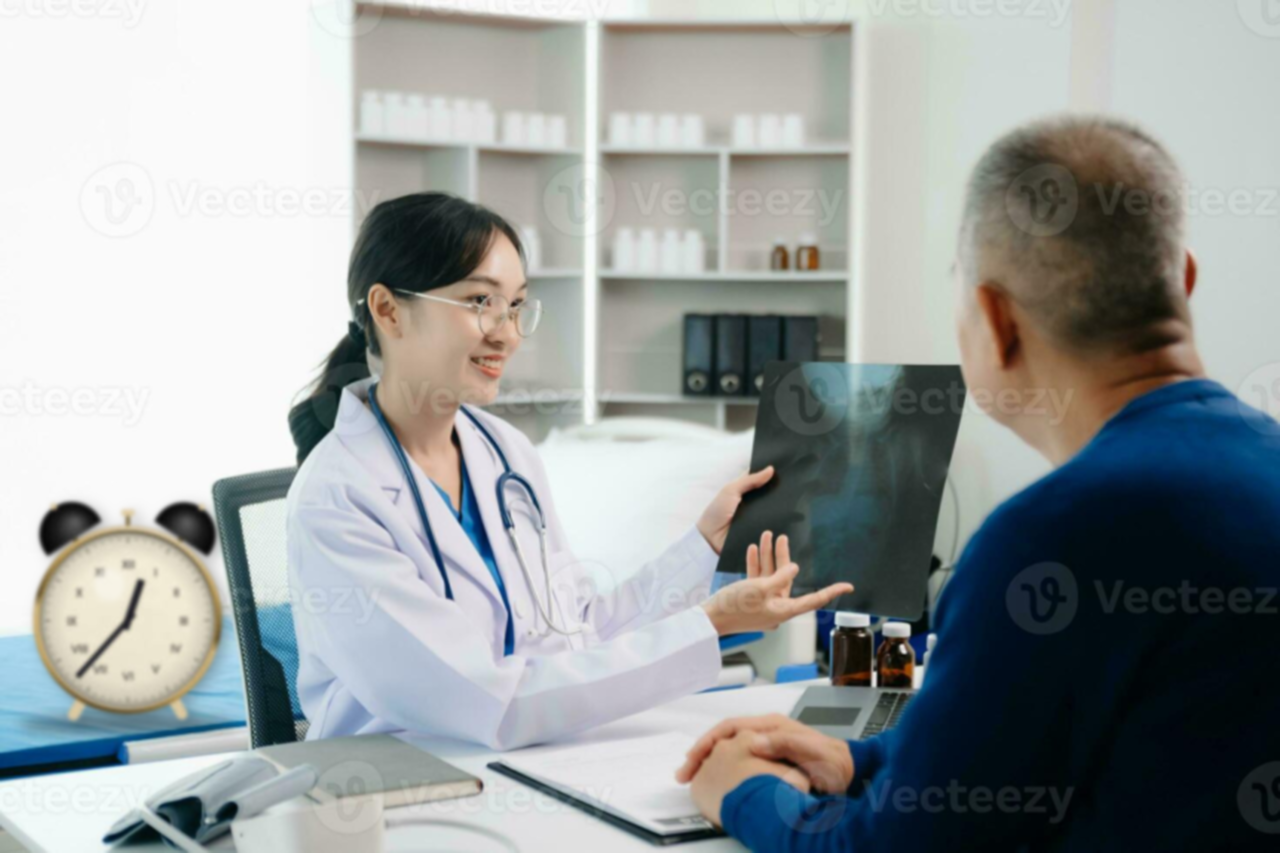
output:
12:37
